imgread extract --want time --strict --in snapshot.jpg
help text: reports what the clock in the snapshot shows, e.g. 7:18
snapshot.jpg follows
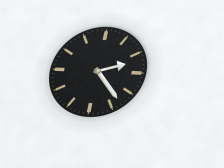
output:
2:23
